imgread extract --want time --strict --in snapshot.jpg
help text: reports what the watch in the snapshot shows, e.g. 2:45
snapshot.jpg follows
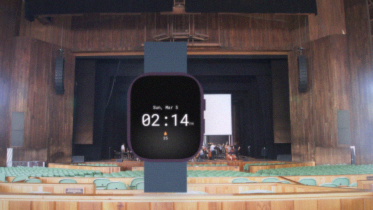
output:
2:14
